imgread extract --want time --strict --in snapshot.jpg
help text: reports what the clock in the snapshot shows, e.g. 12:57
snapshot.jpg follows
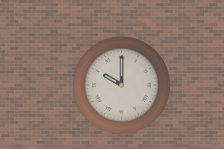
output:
10:00
